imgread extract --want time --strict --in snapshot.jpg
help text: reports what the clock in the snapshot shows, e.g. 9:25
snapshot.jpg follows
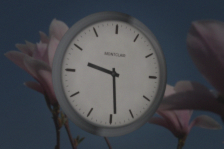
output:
9:29
